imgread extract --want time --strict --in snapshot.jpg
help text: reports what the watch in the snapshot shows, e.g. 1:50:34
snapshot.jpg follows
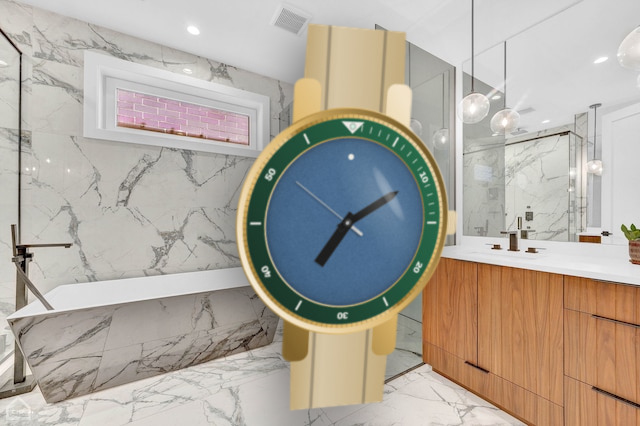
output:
7:09:51
